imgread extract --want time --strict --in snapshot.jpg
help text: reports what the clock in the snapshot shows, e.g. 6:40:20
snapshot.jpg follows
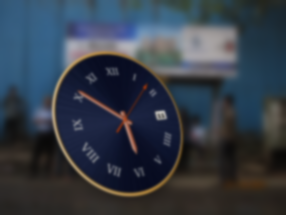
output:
5:51:08
